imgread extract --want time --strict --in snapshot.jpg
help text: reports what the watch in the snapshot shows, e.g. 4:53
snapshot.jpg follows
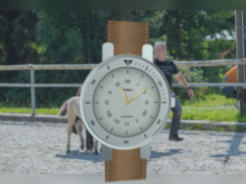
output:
11:09
